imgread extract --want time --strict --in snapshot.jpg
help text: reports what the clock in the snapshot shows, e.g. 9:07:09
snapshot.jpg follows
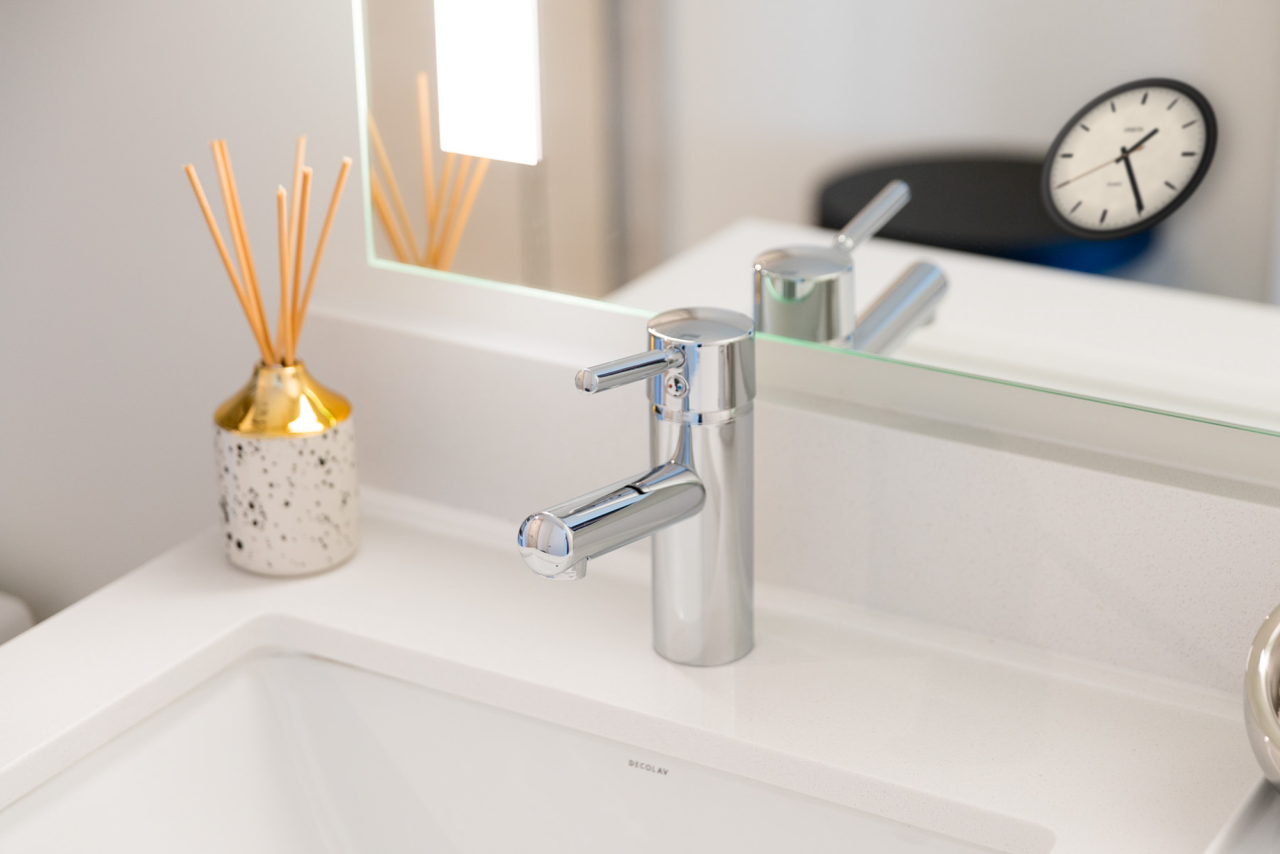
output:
1:24:40
